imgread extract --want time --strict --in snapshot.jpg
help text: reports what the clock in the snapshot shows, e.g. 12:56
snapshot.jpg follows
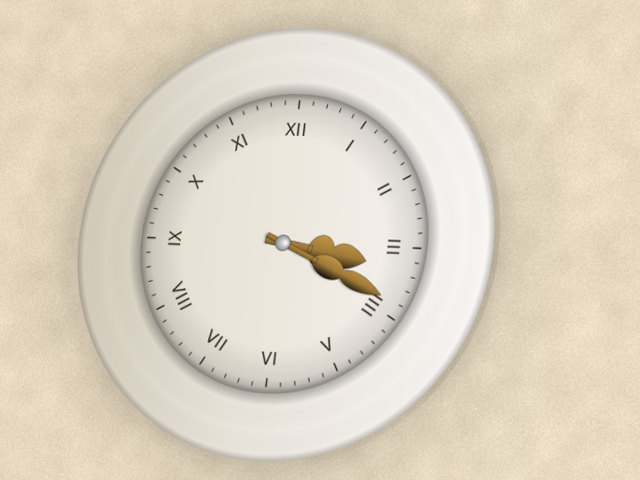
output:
3:19
